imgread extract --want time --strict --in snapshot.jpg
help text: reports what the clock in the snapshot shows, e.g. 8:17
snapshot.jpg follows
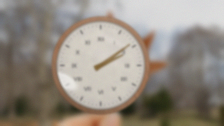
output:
2:09
